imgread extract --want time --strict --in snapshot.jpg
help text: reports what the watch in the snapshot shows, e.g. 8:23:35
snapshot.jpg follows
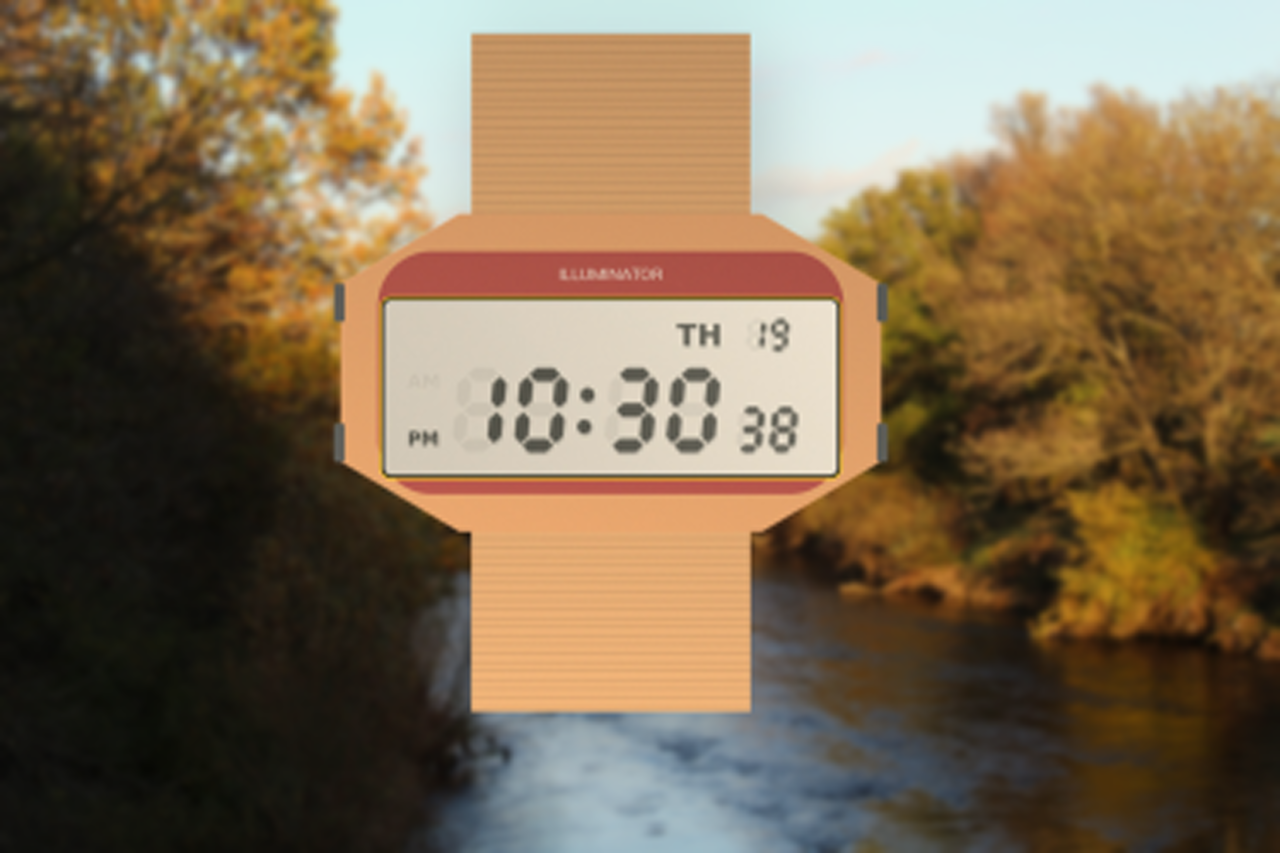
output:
10:30:38
